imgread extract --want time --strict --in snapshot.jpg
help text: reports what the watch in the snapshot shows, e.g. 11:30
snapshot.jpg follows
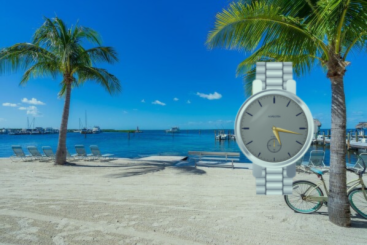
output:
5:17
